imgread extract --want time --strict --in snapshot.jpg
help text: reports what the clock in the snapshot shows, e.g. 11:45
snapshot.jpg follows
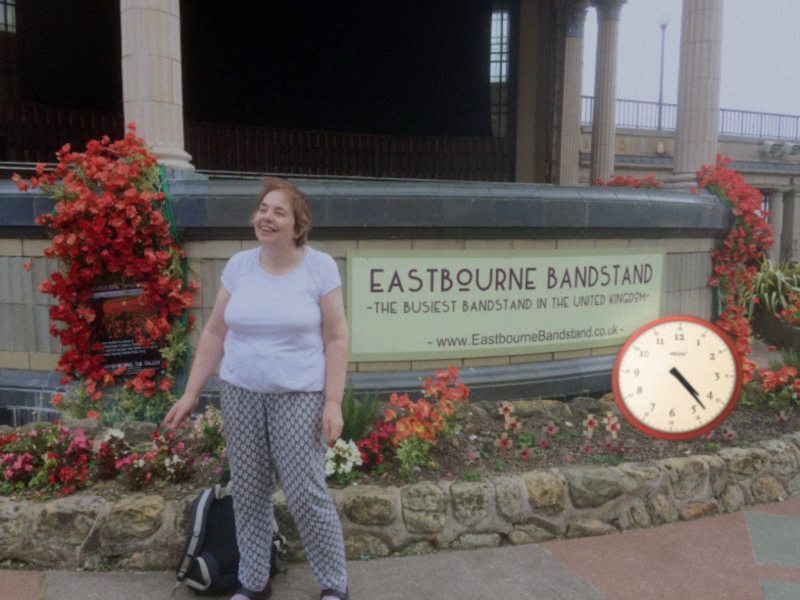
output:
4:23
